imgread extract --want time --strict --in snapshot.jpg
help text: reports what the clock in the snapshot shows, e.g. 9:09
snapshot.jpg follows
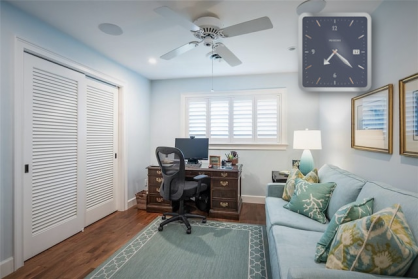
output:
7:22
